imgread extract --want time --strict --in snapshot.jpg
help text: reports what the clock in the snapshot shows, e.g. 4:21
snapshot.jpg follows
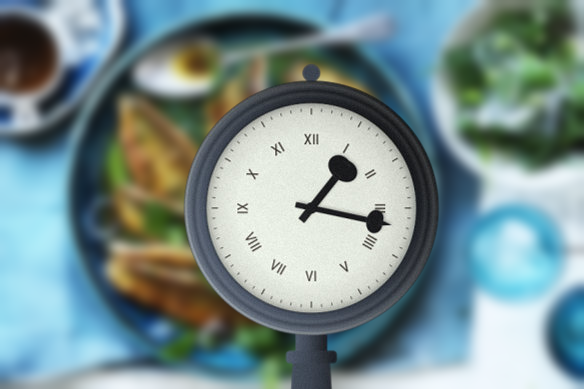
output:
1:17
